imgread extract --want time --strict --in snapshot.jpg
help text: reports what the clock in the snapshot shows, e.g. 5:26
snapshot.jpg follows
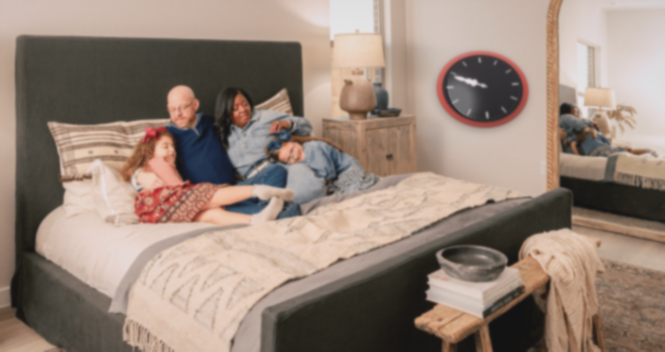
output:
9:49
